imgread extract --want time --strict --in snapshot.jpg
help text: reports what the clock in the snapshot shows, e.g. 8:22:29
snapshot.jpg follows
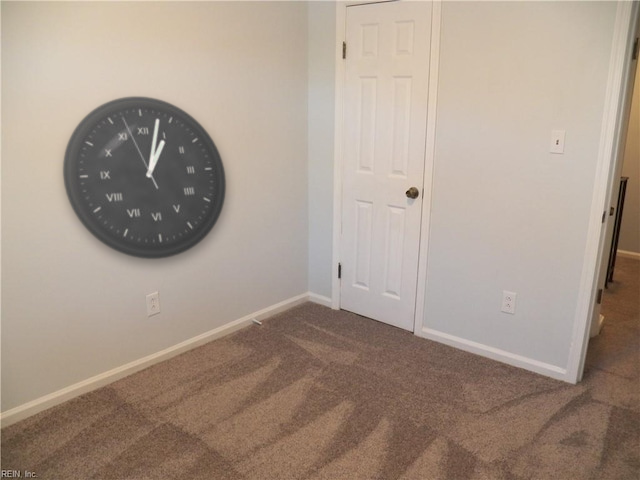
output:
1:02:57
